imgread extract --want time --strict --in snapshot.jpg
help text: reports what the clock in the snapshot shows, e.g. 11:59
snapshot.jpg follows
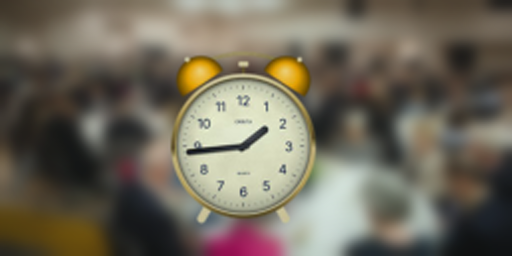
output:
1:44
